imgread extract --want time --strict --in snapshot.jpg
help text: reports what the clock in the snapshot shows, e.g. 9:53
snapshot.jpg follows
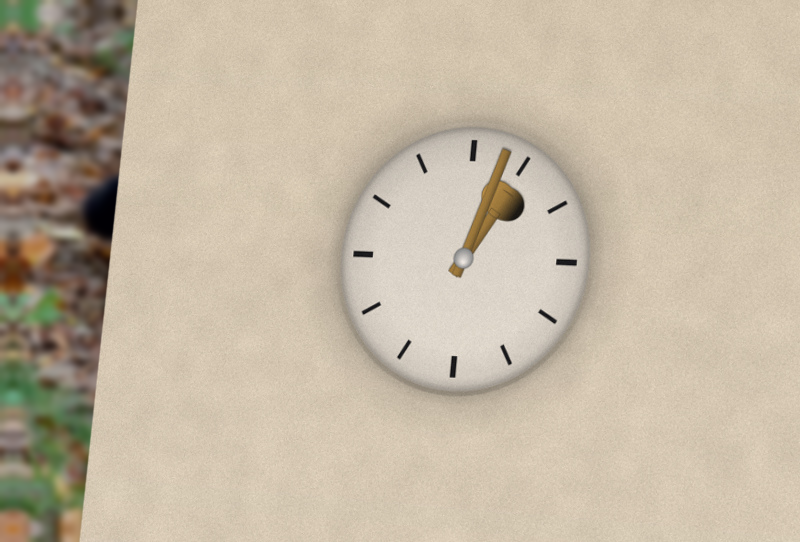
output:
1:03
